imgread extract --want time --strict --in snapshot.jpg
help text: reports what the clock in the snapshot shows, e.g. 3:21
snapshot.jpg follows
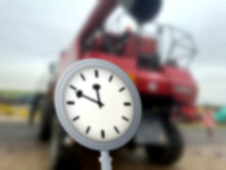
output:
11:49
